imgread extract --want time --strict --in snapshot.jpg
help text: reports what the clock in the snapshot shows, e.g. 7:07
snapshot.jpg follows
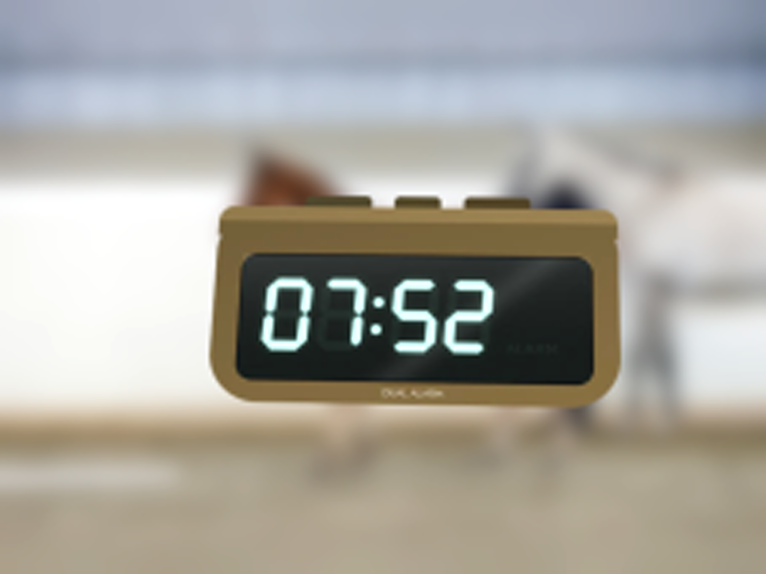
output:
7:52
